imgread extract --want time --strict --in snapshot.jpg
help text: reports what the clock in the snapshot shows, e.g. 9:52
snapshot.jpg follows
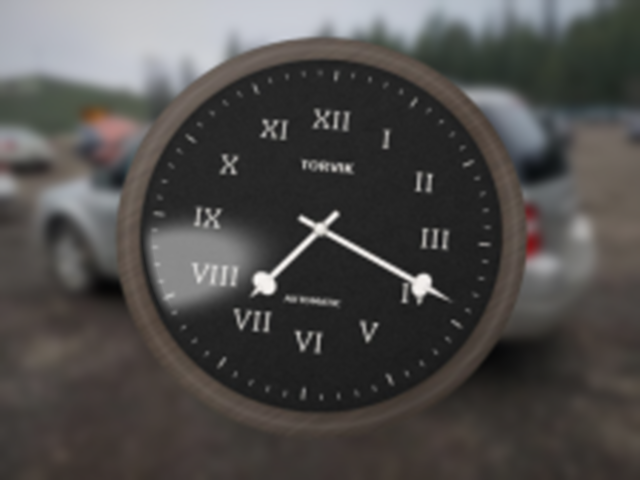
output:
7:19
